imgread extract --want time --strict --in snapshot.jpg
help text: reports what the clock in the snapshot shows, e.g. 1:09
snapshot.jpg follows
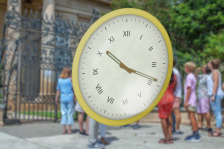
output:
10:19
